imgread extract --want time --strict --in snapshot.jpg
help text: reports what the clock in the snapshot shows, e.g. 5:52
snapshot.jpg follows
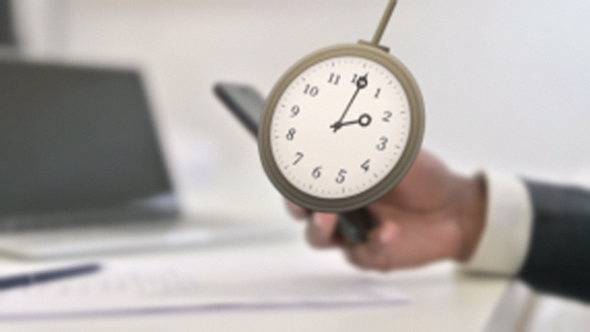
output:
2:01
